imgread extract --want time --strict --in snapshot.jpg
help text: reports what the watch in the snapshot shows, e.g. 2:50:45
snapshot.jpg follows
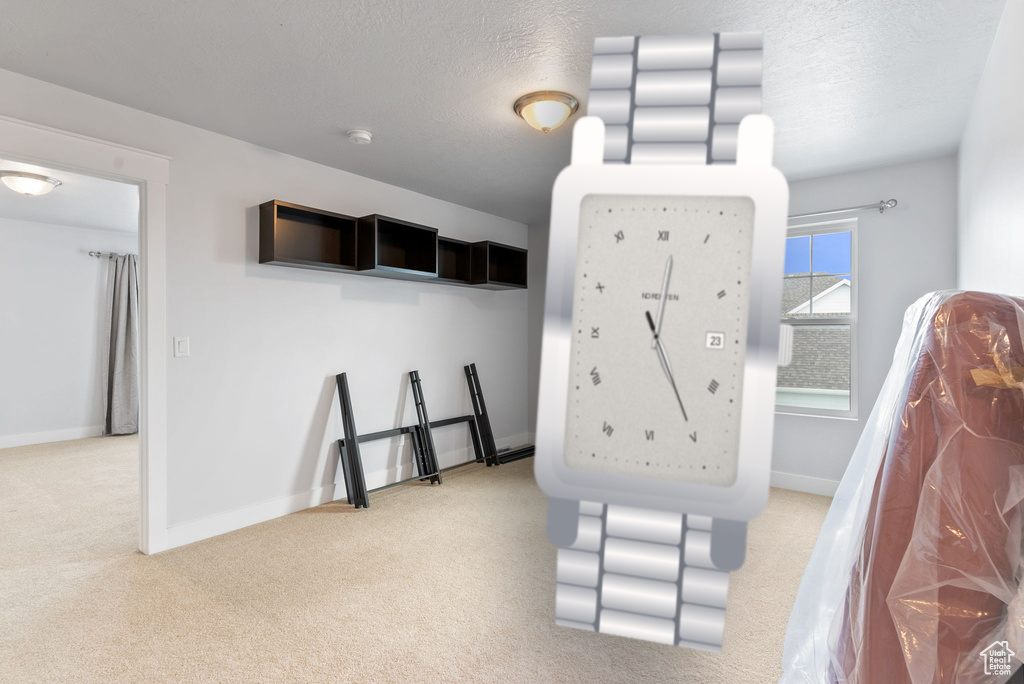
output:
5:01:25
